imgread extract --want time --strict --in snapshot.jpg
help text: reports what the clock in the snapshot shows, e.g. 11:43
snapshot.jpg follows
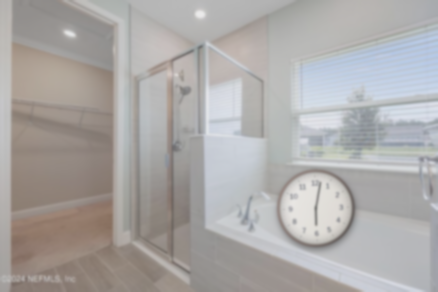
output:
6:02
